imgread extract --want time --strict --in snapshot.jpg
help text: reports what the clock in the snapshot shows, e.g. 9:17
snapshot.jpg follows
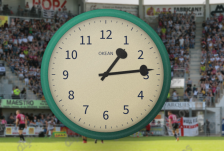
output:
1:14
